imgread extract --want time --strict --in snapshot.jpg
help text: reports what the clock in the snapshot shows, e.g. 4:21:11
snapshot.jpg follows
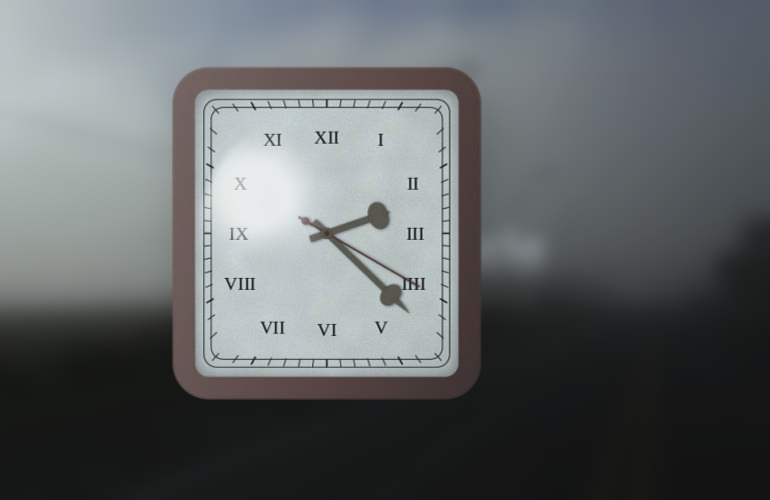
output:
2:22:20
